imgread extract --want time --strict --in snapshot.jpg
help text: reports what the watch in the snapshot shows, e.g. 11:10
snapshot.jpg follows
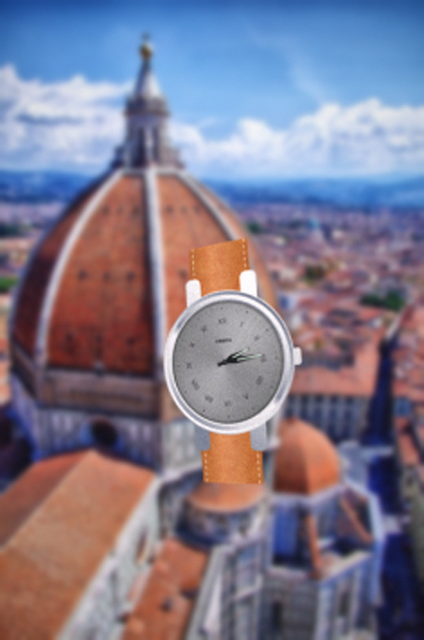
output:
2:14
